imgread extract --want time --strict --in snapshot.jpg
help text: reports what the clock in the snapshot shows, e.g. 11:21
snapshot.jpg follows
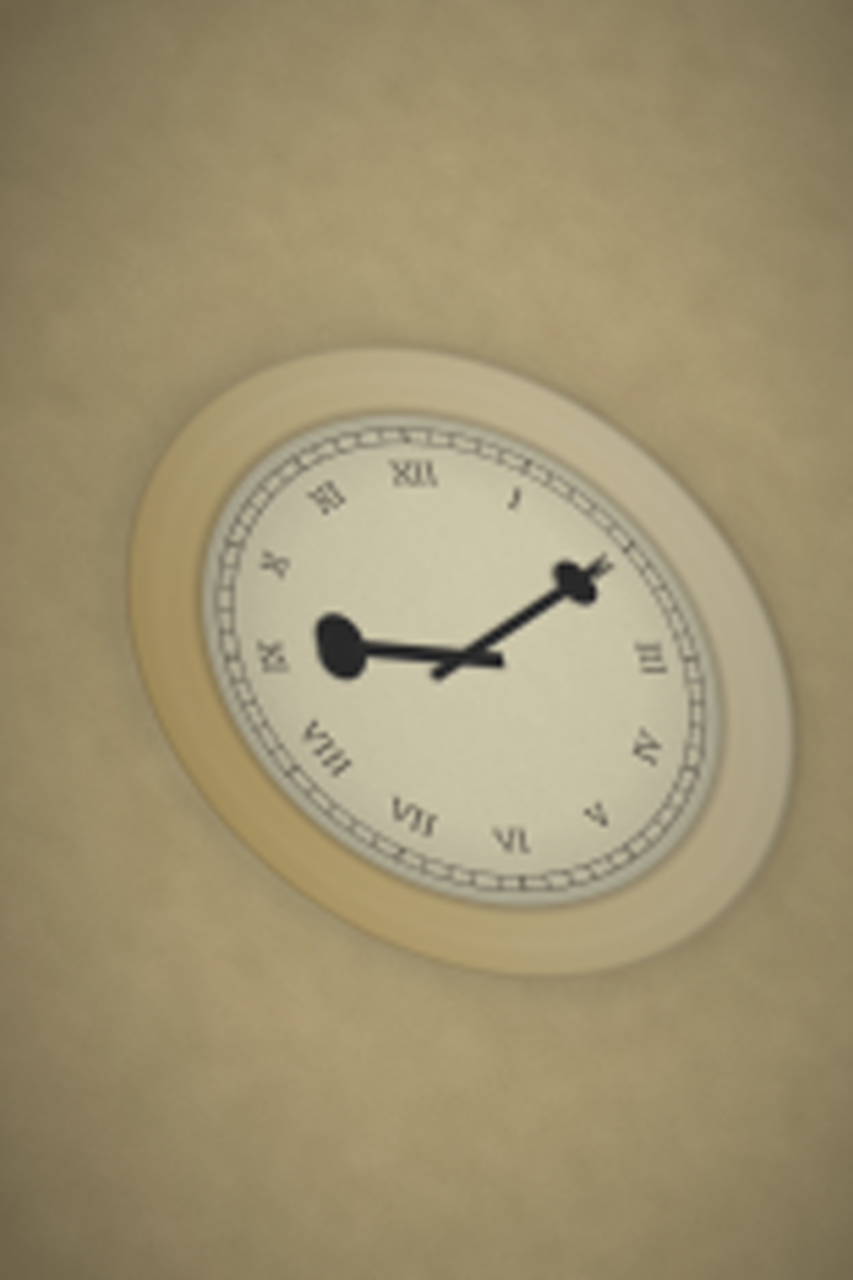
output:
9:10
